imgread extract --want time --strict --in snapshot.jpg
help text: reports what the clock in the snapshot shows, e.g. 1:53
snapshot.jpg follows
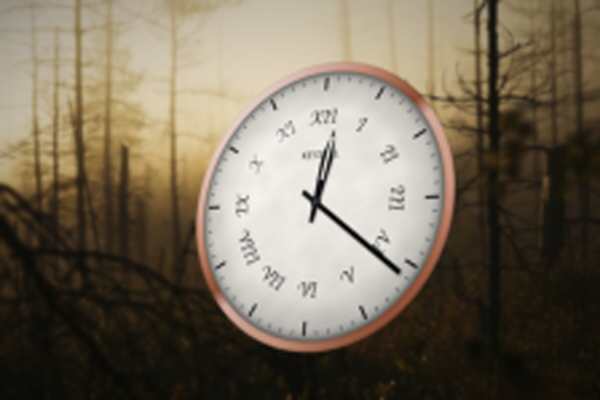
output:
12:21
